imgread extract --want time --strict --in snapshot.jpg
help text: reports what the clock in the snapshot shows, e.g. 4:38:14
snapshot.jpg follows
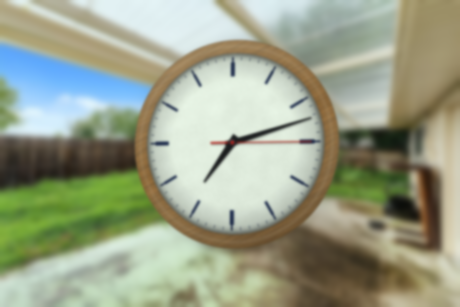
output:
7:12:15
